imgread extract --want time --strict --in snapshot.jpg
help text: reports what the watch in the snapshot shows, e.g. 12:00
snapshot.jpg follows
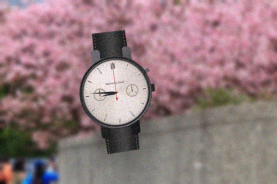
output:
8:46
